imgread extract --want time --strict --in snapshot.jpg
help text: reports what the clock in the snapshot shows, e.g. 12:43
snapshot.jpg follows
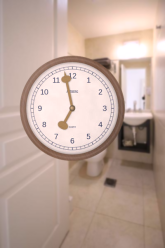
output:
6:58
